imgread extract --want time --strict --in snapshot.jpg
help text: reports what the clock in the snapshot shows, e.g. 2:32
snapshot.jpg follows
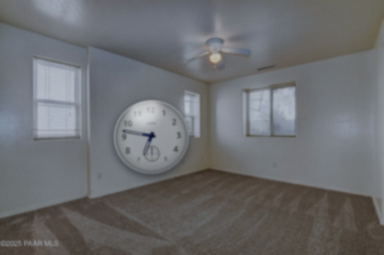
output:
6:47
